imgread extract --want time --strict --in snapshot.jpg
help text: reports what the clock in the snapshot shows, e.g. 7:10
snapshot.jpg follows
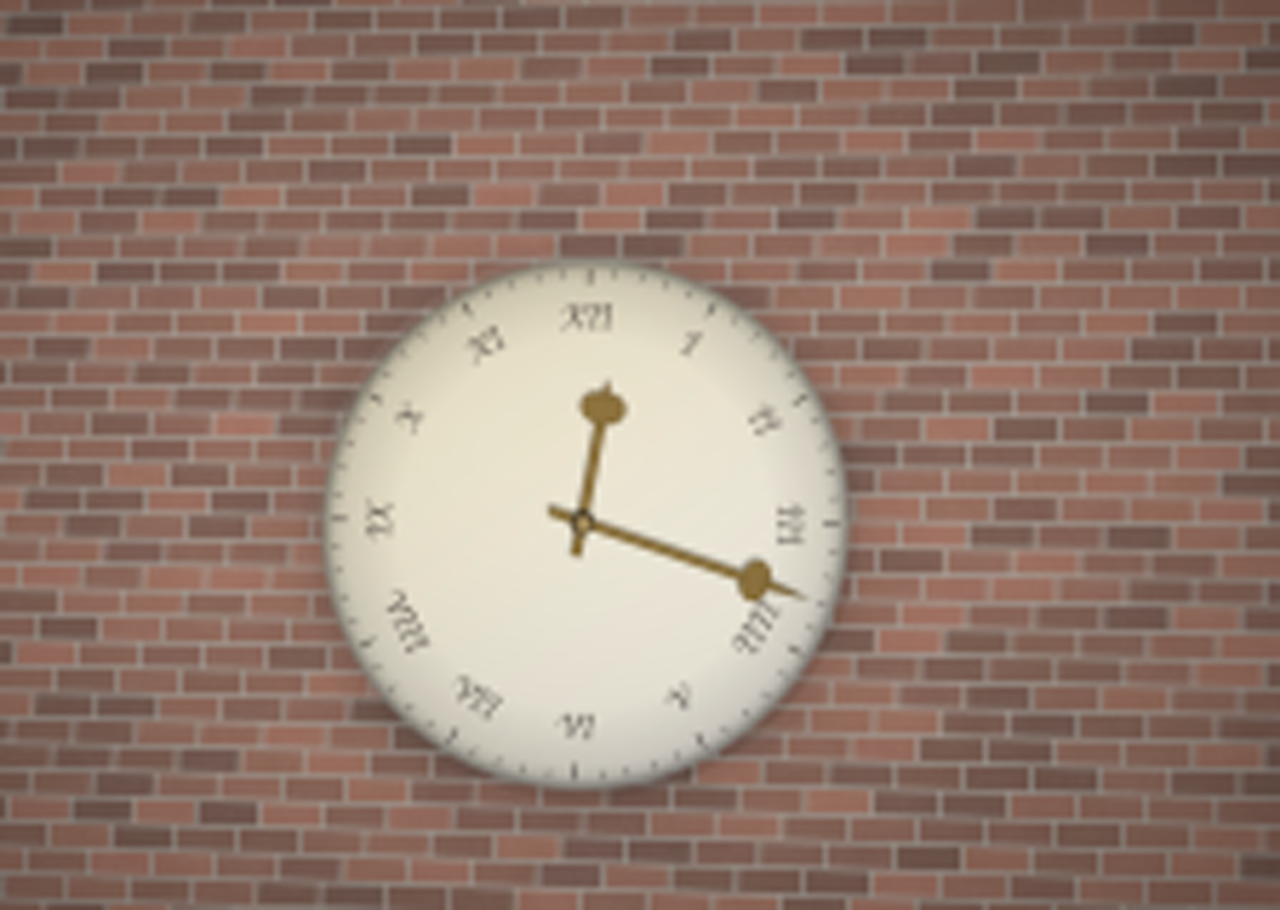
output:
12:18
